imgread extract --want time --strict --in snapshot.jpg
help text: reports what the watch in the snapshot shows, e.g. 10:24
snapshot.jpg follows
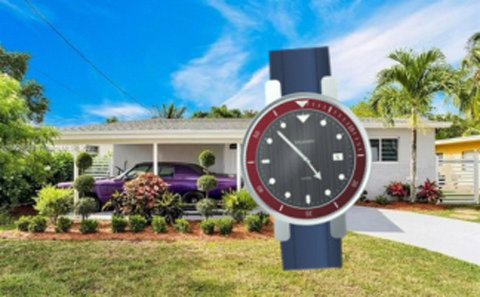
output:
4:53
